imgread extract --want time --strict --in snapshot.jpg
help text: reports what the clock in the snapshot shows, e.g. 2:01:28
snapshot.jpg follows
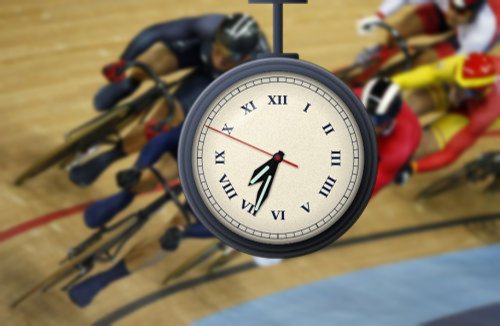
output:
7:33:49
